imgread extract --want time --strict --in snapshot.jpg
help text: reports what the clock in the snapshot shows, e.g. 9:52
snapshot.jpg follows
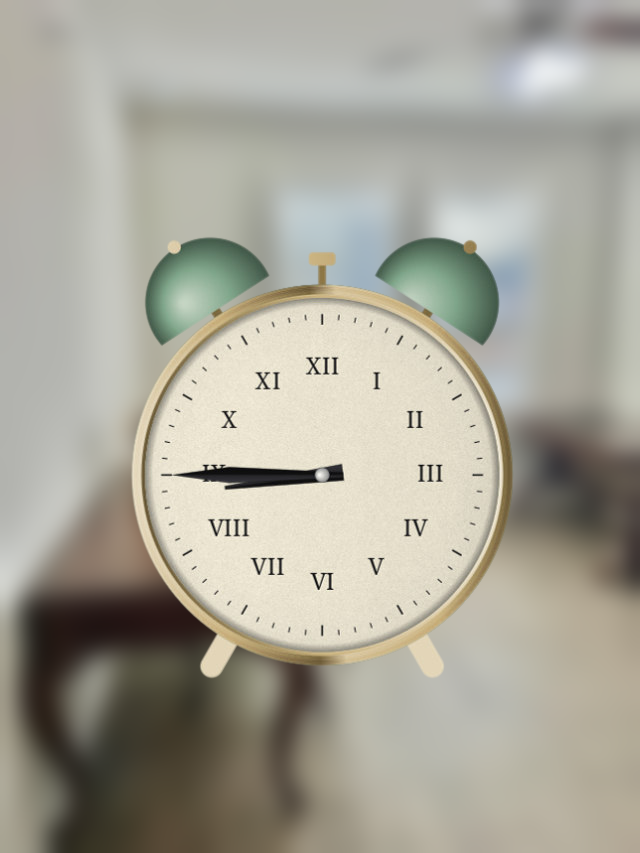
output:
8:45
